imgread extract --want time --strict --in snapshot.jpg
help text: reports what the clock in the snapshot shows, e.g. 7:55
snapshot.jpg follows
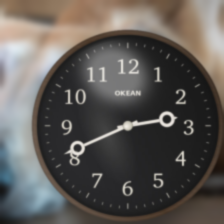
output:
2:41
